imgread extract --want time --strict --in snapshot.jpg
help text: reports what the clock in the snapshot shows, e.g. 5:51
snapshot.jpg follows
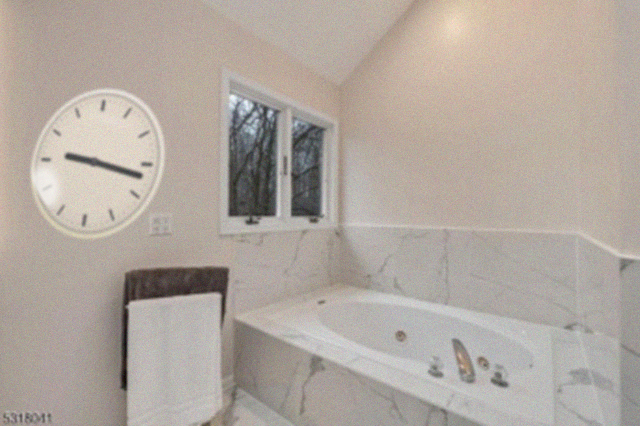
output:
9:17
